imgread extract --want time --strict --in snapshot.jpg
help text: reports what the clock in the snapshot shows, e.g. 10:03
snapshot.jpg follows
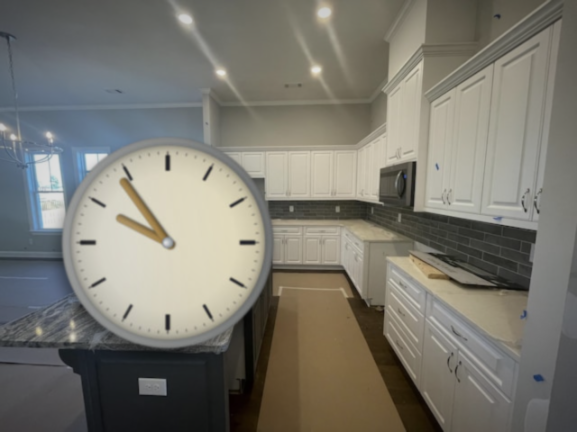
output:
9:54
